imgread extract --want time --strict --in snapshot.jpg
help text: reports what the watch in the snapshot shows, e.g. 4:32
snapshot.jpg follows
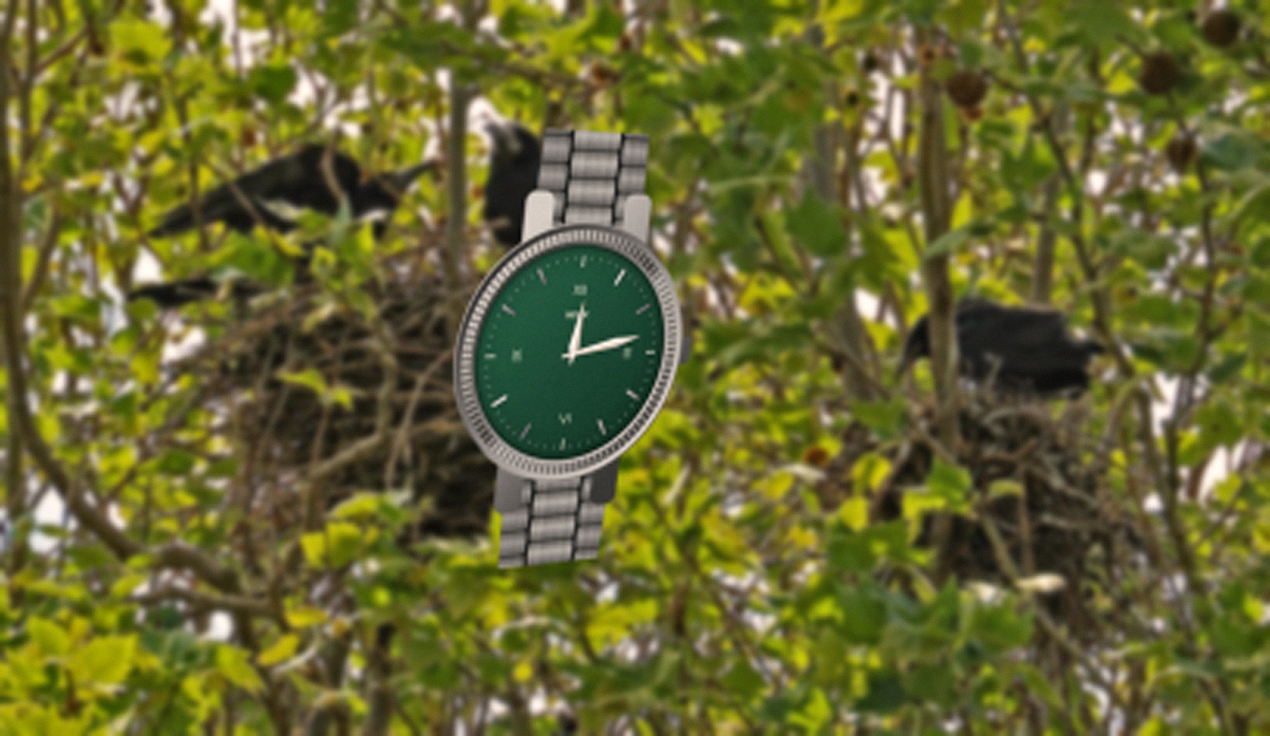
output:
12:13
